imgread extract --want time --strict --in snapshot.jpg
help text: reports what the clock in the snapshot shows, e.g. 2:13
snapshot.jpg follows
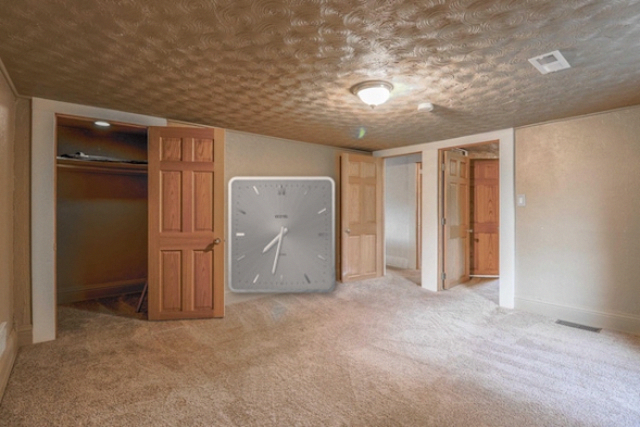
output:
7:32
